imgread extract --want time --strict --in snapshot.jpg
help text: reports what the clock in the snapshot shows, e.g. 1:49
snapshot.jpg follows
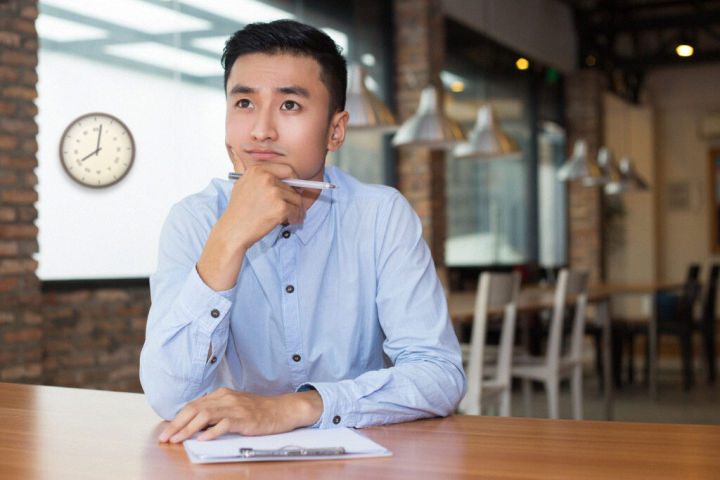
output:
8:02
